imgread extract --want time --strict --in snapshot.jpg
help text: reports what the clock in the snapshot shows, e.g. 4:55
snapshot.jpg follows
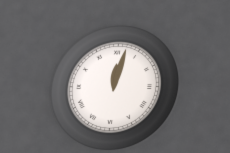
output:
12:02
